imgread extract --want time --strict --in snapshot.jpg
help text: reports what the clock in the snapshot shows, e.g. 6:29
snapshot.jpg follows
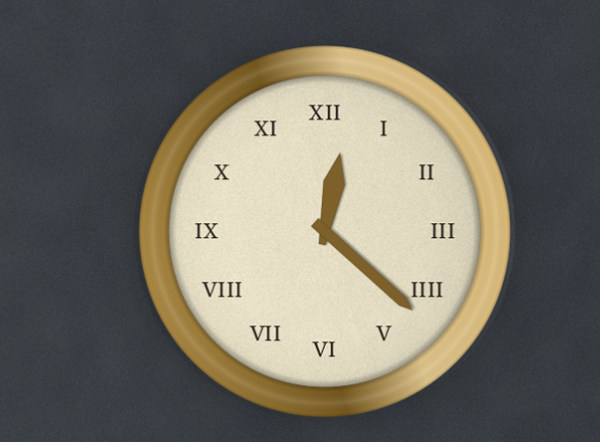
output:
12:22
